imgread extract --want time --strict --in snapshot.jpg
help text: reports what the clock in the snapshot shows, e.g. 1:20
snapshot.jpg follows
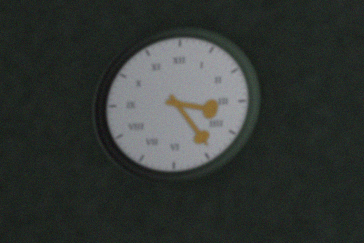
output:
3:24
